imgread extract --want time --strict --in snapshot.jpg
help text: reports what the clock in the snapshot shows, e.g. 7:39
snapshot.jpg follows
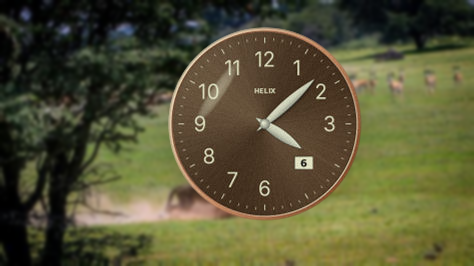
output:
4:08
